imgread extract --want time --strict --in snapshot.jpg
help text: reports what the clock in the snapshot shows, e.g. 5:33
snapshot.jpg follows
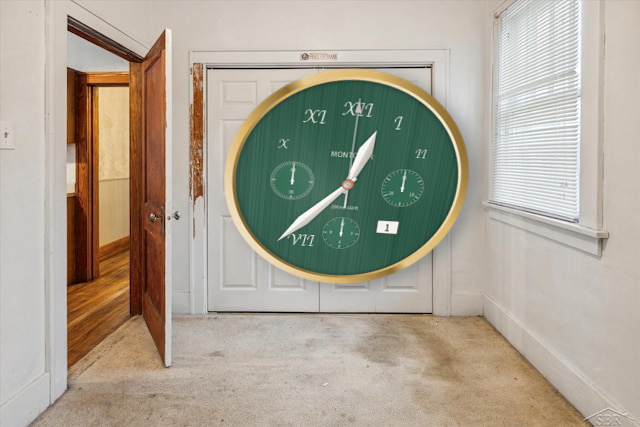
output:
12:37
